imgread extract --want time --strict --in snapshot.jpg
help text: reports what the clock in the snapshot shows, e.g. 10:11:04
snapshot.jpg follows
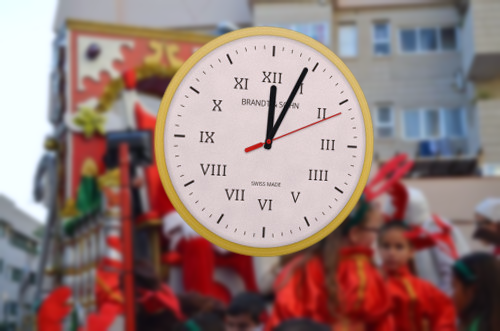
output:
12:04:11
